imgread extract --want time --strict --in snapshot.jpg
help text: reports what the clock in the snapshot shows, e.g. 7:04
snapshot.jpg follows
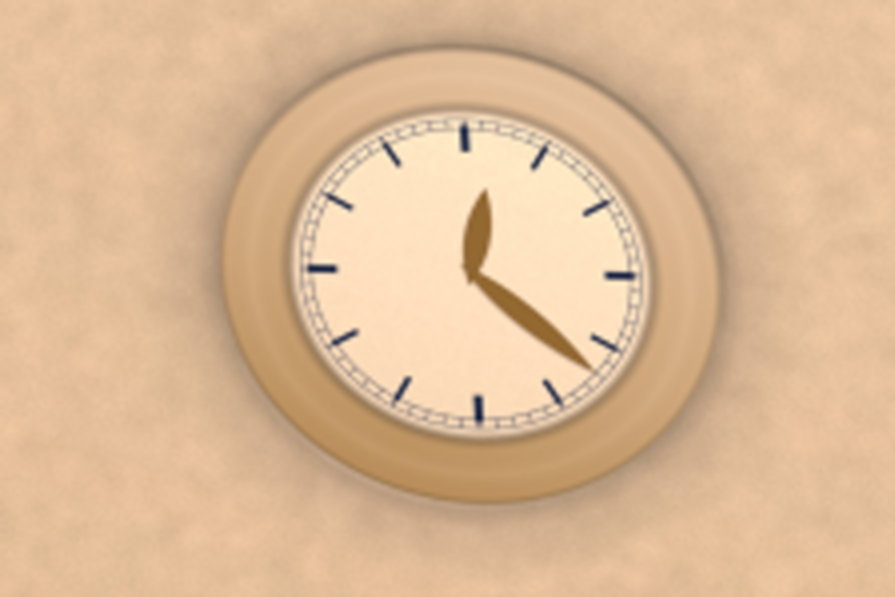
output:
12:22
